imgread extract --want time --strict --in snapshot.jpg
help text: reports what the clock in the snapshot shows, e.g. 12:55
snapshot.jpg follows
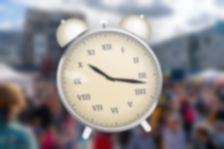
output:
10:17
